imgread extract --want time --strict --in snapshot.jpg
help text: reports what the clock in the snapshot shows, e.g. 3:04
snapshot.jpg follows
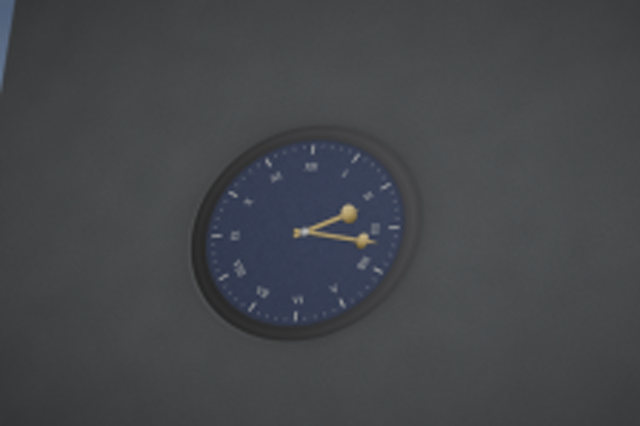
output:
2:17
